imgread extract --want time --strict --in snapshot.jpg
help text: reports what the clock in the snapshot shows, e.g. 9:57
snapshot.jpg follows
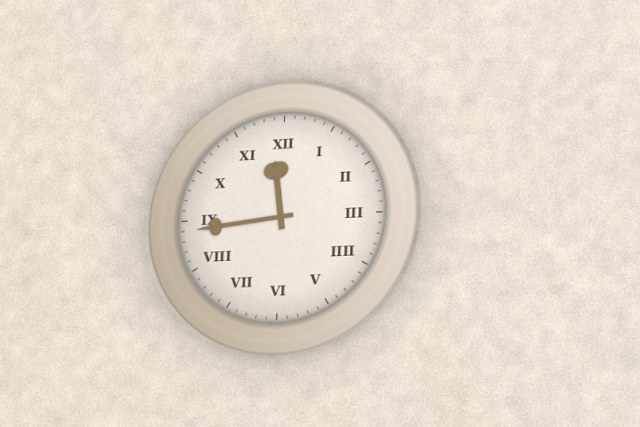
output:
11:44
